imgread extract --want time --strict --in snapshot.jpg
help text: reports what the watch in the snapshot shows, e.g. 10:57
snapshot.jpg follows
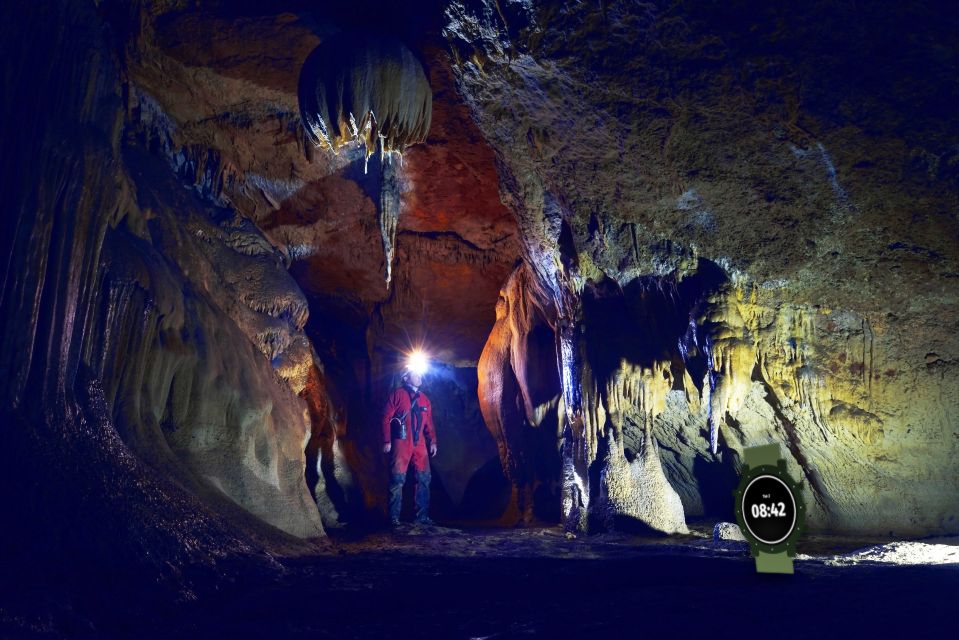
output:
8:42
